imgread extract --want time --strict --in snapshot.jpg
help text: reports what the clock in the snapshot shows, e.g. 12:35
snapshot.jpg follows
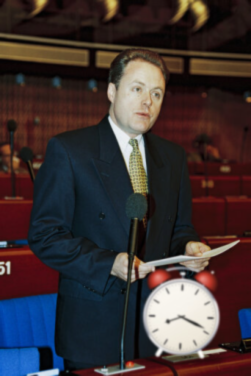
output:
8:19
